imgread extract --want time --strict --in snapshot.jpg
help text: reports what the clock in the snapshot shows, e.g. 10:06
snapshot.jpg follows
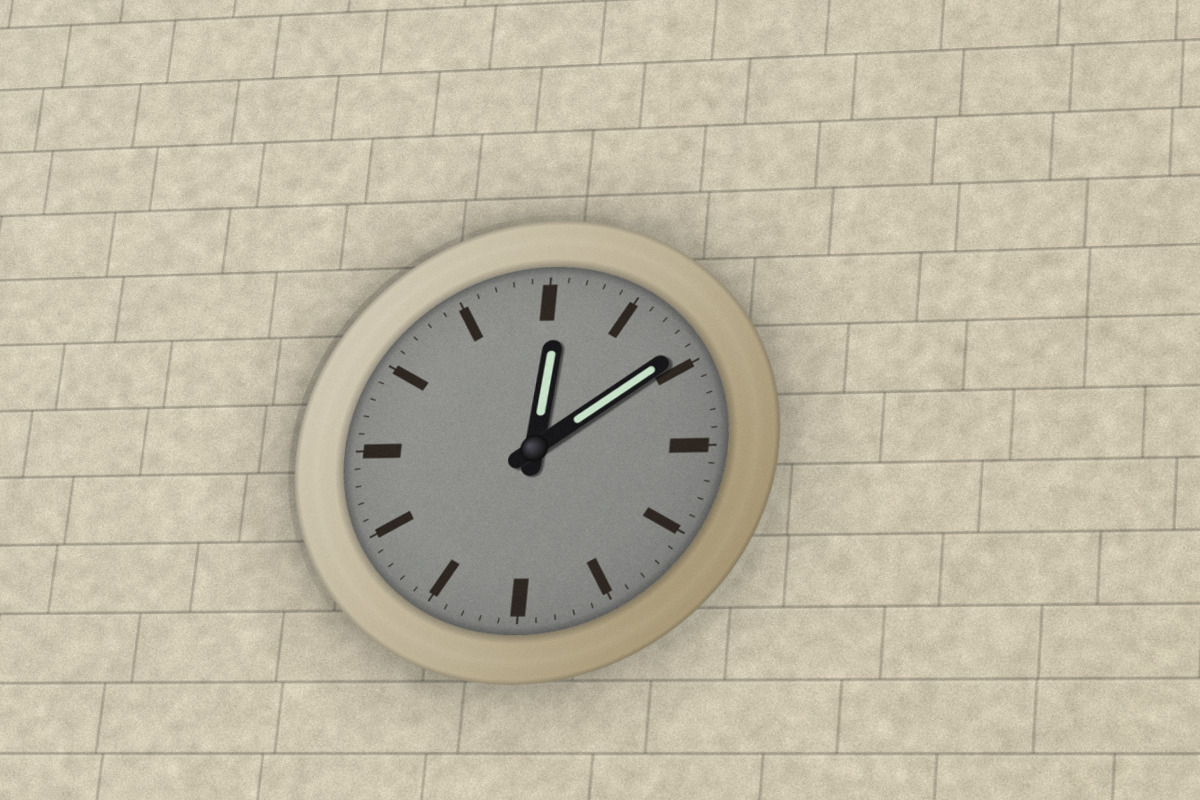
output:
12:09
